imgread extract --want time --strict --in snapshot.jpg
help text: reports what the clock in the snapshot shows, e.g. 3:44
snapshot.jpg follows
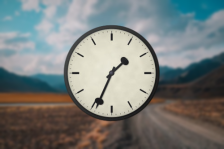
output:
1:34
